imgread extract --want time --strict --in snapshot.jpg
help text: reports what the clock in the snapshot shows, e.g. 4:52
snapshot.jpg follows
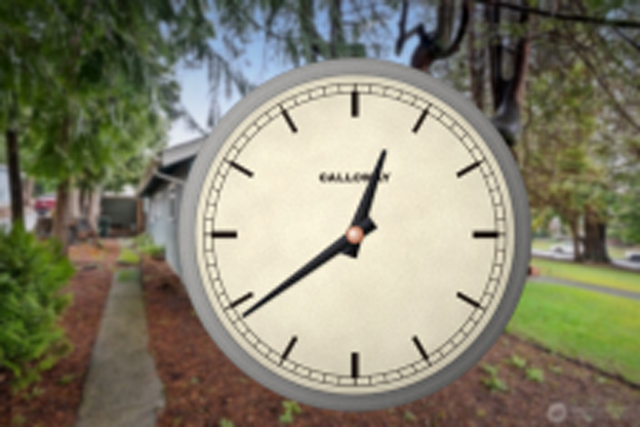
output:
12:39
